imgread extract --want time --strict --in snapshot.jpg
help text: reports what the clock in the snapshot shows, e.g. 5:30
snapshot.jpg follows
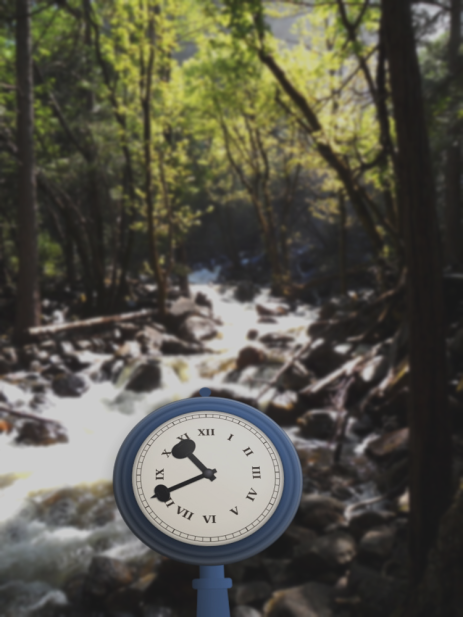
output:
10:41
